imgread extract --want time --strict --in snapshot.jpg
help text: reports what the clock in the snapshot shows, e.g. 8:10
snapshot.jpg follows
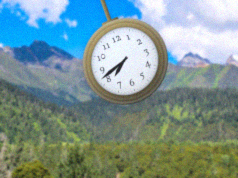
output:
7:42
